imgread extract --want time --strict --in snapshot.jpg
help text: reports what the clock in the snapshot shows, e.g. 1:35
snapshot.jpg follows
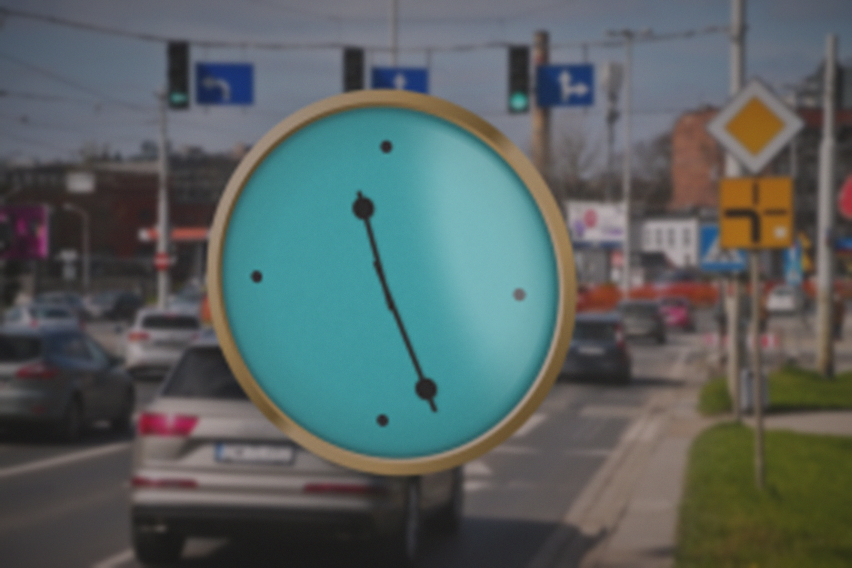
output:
11:26
